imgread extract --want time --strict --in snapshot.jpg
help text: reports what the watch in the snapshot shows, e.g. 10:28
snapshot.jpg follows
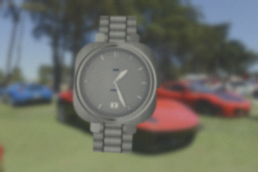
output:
1:26
